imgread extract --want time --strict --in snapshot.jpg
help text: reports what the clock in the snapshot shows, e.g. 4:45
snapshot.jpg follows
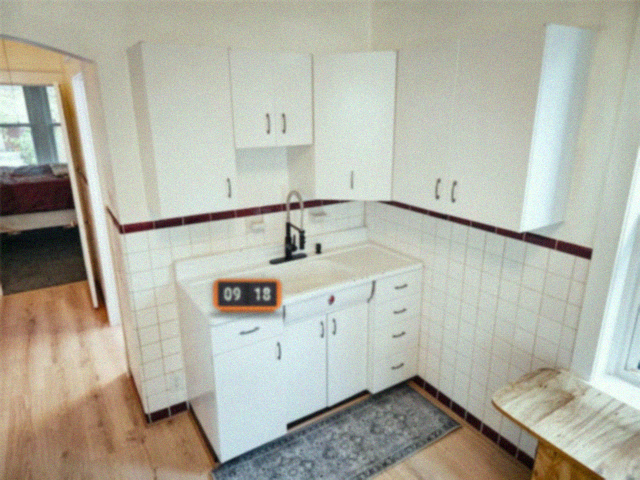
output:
9:18
